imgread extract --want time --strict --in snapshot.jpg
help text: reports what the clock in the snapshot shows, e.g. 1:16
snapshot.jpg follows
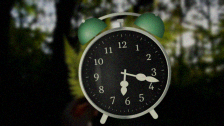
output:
6:18
